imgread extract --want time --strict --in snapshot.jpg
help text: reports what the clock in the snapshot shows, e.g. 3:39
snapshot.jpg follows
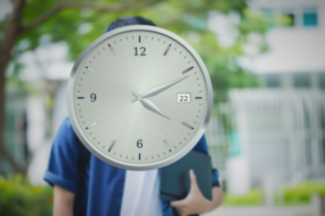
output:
4:11
